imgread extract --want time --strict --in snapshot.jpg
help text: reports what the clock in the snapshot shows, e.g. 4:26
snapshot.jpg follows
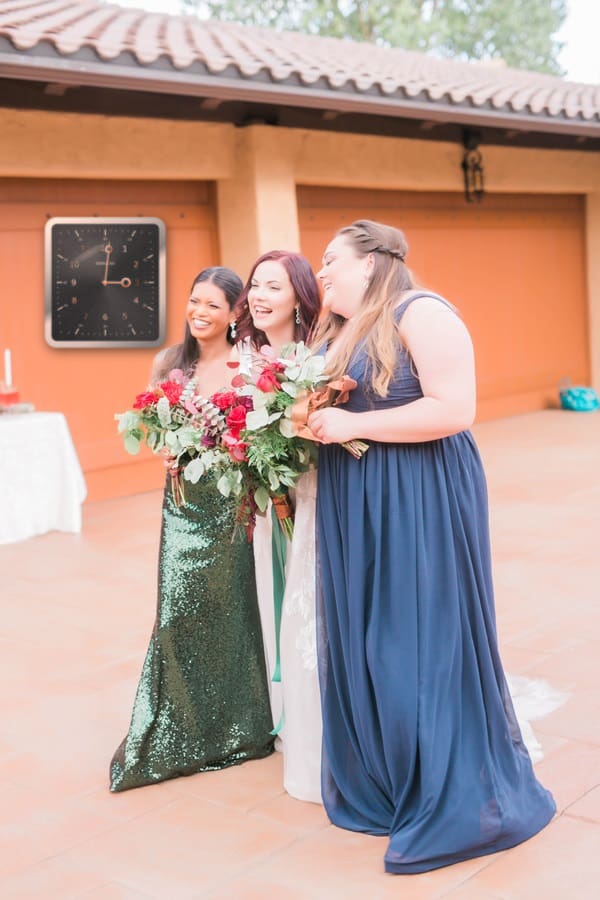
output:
3:01
